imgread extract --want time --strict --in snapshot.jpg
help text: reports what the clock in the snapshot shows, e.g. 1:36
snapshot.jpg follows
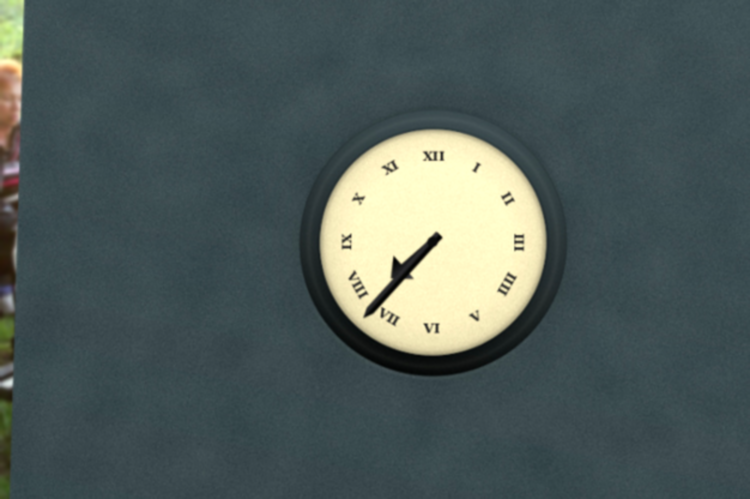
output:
7:37
